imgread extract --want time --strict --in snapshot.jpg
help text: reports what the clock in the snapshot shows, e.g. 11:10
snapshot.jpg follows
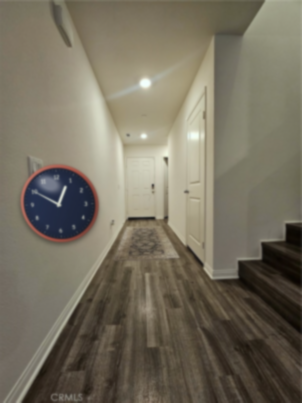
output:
12:50
